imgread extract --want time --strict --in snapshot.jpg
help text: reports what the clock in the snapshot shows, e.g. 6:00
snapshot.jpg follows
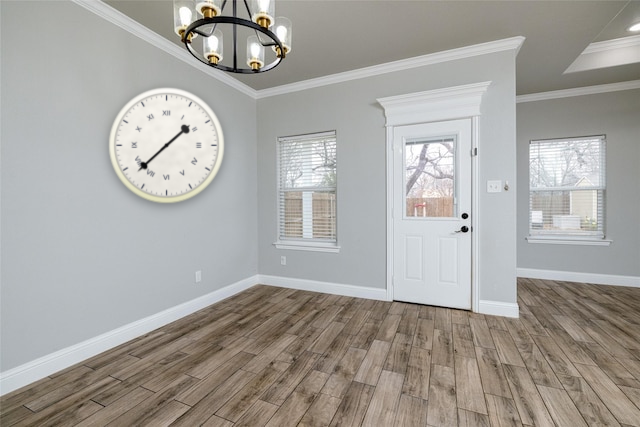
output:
1:38
